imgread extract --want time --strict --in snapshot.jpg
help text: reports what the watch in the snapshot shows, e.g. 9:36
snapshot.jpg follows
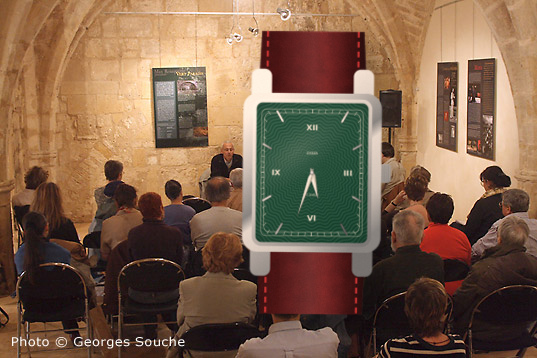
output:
5:33
